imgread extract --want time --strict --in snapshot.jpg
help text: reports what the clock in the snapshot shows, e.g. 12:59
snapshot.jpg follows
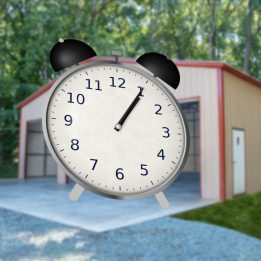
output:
1:05
